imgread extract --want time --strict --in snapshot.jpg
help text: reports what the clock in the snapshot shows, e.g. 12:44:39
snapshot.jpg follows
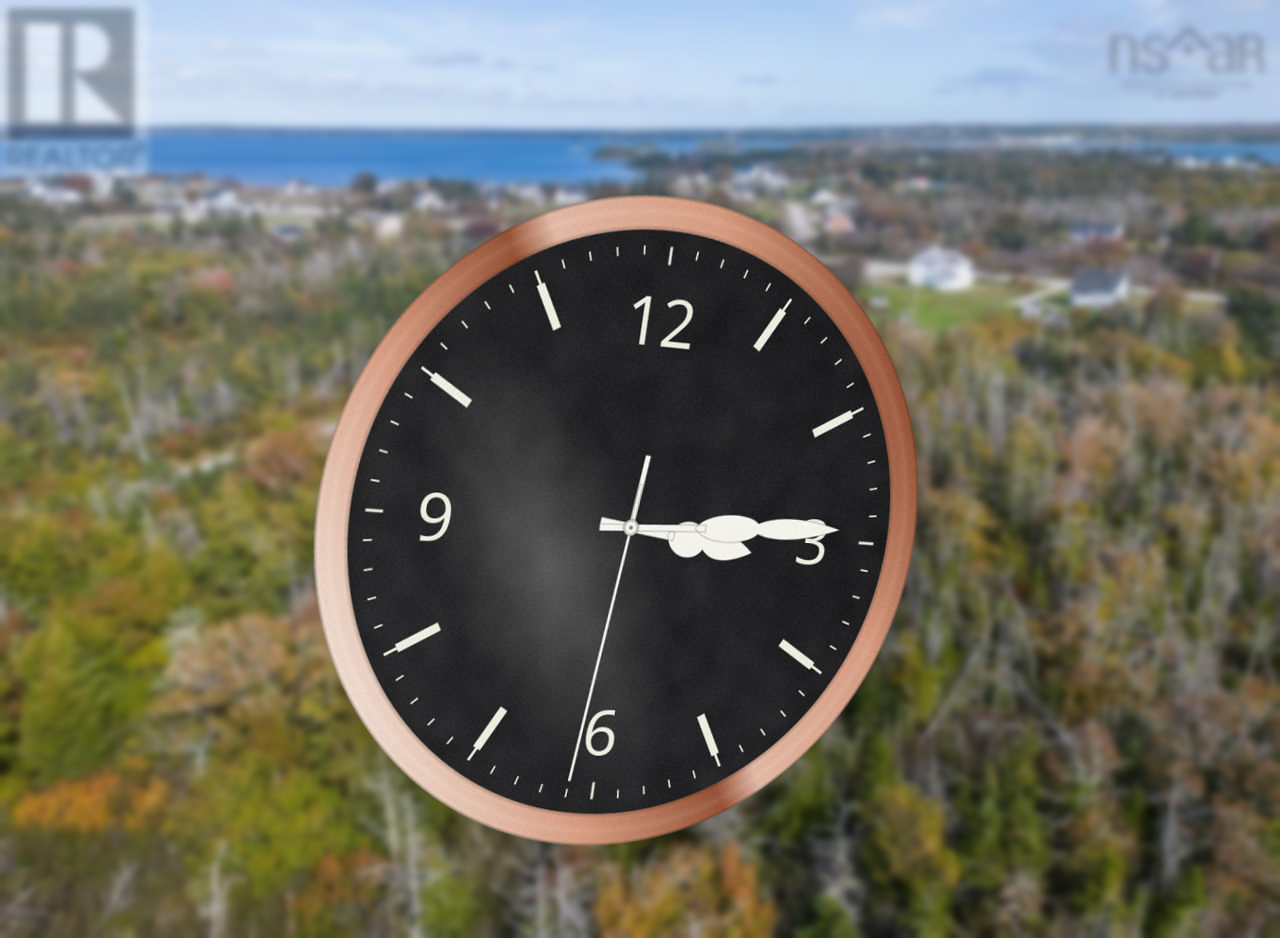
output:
3:14:31
